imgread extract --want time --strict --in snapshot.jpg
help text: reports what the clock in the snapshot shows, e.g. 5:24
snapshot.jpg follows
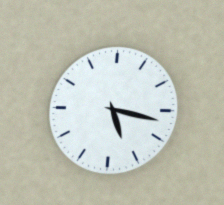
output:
5:17
